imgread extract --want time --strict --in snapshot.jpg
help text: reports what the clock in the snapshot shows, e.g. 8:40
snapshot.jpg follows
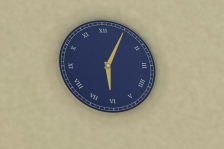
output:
6:05
